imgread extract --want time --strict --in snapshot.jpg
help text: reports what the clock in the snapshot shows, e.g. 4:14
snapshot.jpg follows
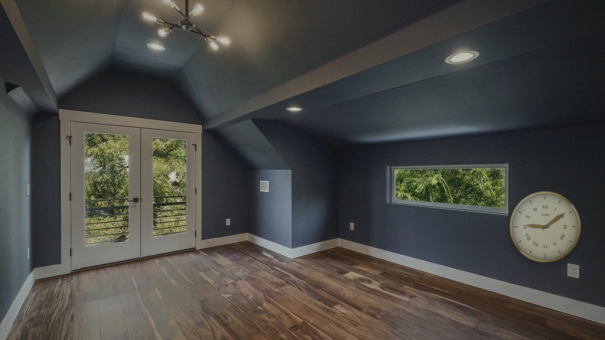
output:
9:09
